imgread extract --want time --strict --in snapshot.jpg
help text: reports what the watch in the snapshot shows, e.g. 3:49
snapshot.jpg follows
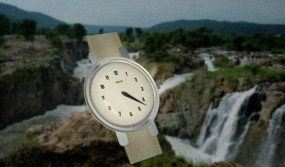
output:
4:22
